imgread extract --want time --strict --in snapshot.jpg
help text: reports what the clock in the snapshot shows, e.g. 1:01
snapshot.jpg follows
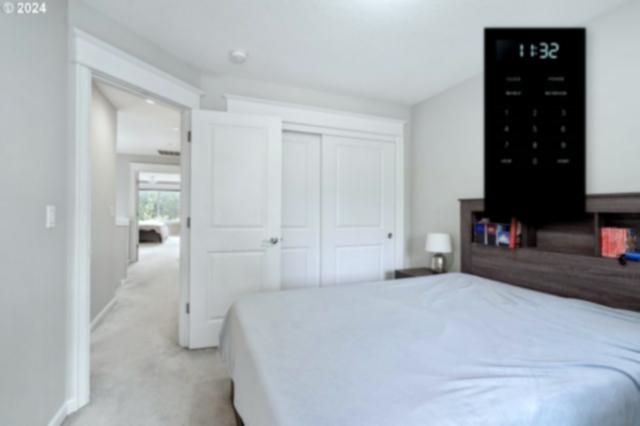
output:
11:32
